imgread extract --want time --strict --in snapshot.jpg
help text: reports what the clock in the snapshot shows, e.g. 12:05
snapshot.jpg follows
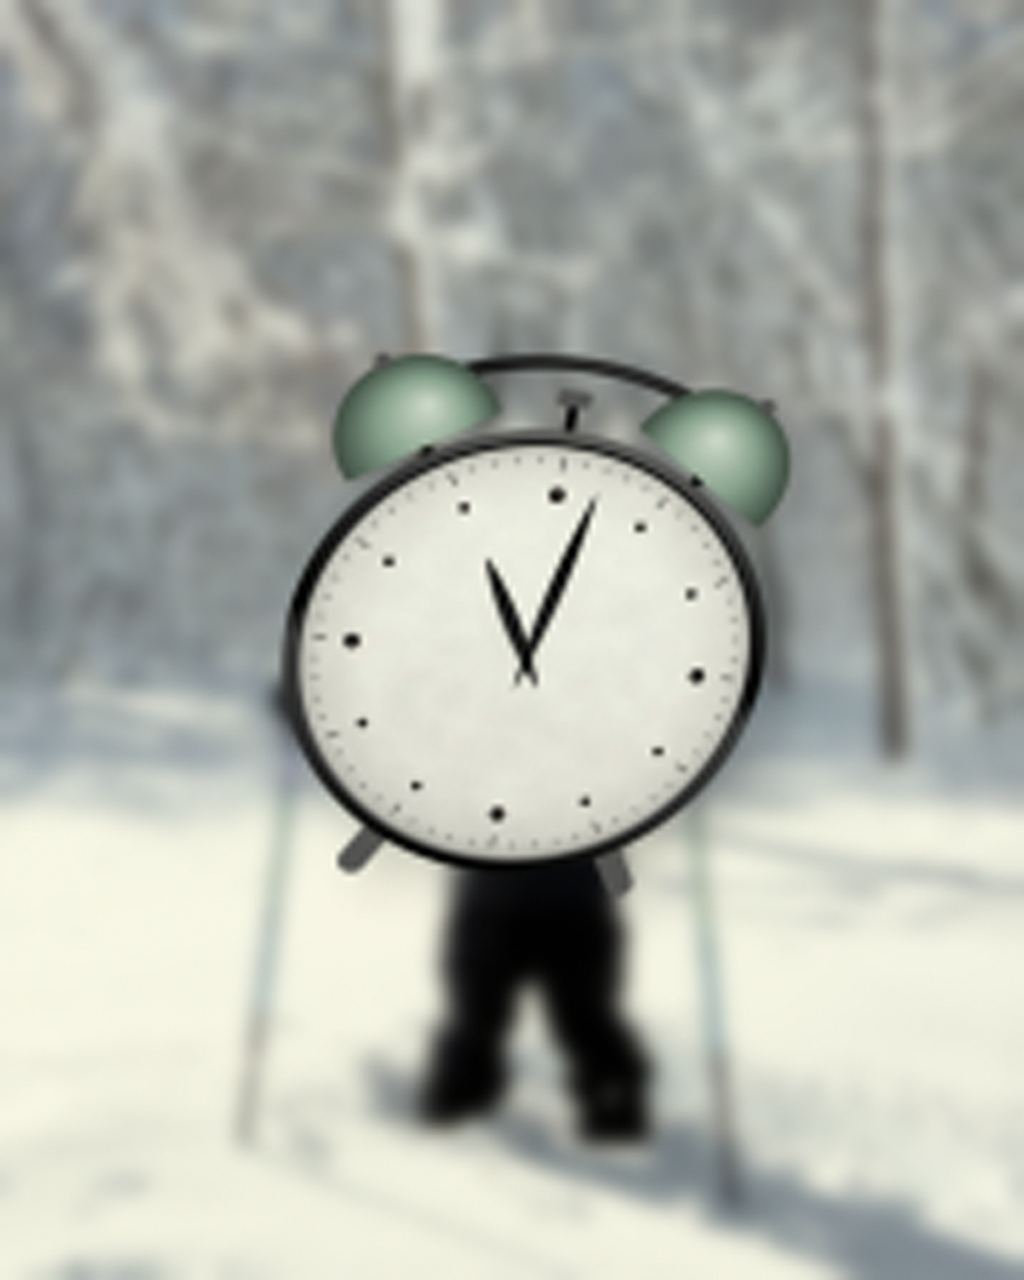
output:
11:02
